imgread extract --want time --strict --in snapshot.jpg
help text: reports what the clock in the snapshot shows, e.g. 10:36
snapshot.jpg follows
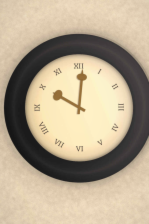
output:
10:01
